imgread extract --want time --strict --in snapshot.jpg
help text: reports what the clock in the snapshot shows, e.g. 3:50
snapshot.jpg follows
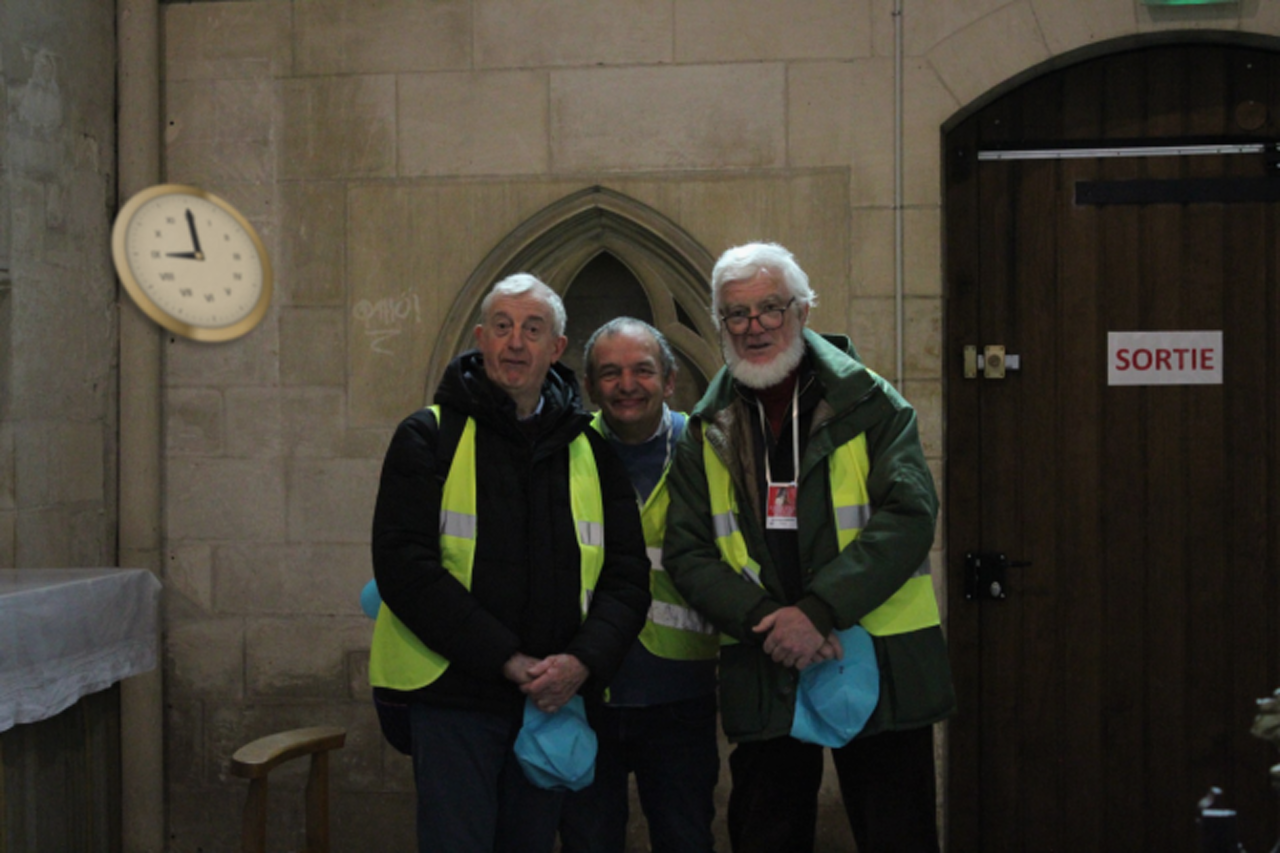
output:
9:00
